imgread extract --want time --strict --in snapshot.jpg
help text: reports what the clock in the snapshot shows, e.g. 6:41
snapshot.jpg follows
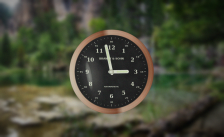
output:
2:58
